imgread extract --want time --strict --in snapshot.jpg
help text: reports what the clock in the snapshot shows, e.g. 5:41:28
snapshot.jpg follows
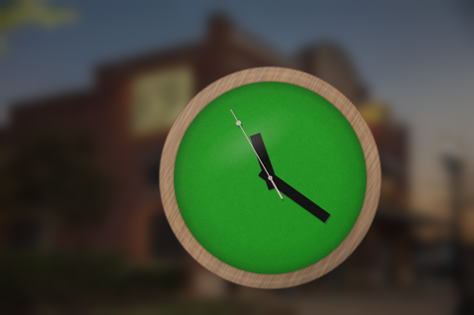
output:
11:20:55
